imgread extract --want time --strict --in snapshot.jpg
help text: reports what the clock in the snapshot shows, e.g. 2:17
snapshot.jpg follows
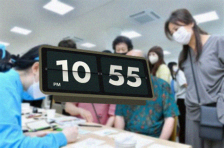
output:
10:55
